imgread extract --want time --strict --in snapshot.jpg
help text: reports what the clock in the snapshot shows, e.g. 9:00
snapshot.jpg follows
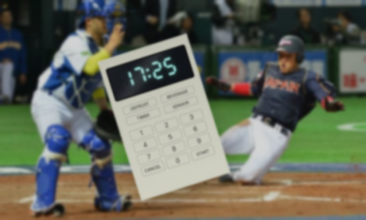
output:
17:25
